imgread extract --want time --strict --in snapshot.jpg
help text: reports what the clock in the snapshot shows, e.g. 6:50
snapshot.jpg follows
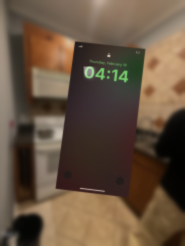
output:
4:14
